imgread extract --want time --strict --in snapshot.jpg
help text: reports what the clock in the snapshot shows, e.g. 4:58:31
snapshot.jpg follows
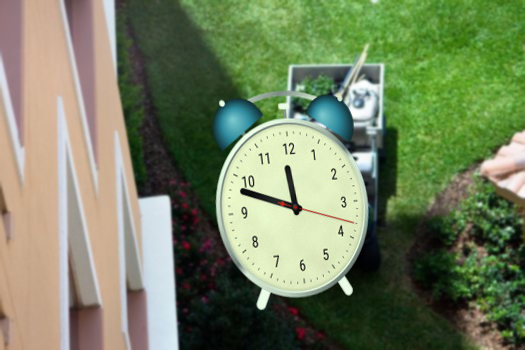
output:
11:48:18
